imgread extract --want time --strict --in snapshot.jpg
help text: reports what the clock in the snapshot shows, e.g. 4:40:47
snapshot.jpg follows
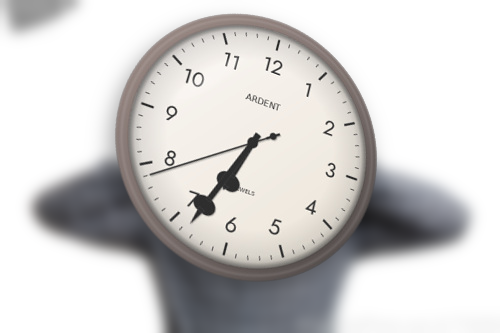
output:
6:33:39
